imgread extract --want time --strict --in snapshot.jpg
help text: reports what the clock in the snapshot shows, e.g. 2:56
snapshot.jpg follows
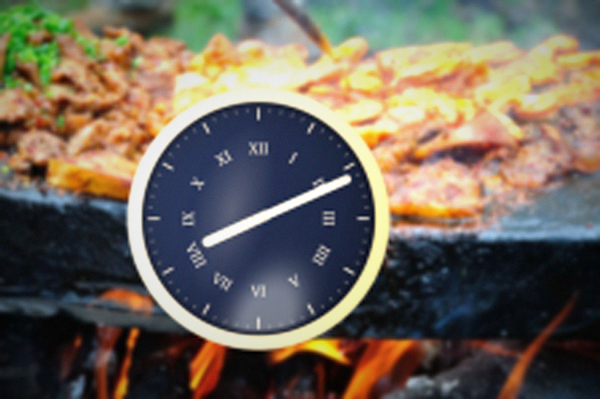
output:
8:11
